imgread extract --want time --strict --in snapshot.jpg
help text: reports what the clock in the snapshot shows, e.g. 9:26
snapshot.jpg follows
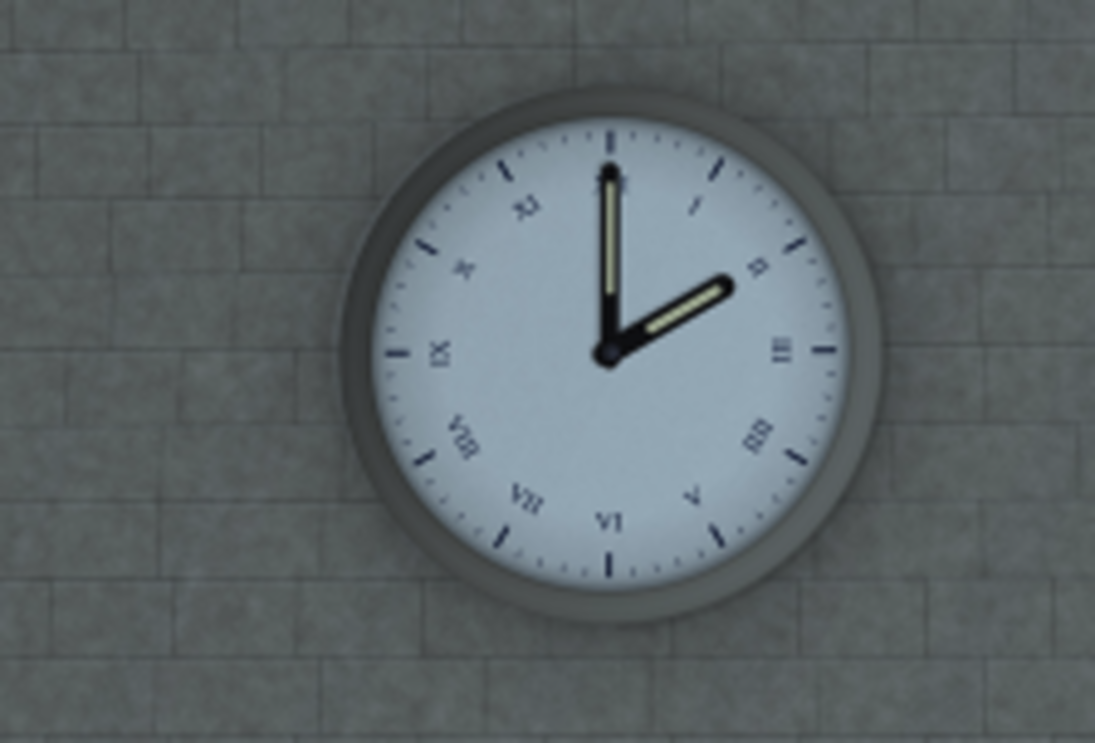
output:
2:00
